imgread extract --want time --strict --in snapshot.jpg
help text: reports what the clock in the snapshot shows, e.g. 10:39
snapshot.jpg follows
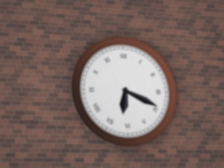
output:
6:19
